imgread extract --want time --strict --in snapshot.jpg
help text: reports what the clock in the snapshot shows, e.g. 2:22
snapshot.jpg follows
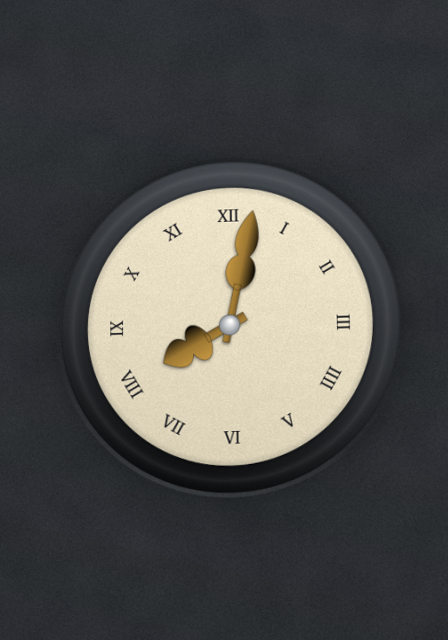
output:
8:02
